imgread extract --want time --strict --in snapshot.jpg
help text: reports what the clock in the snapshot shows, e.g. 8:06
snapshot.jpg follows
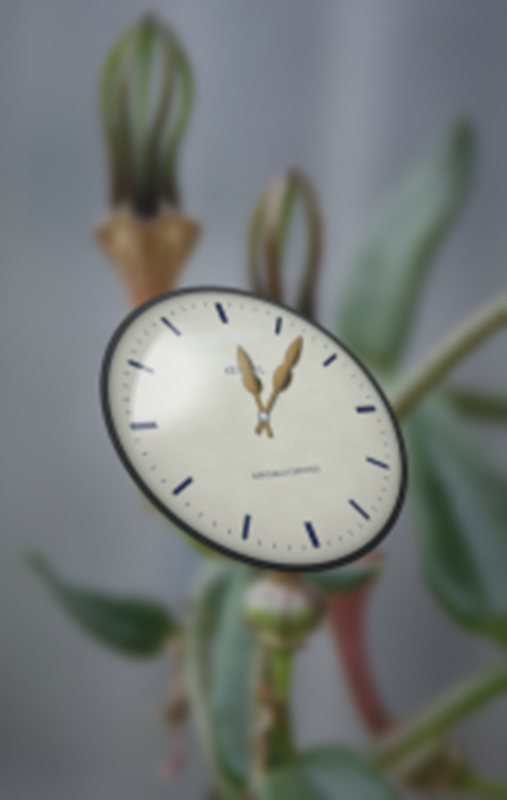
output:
12:07
